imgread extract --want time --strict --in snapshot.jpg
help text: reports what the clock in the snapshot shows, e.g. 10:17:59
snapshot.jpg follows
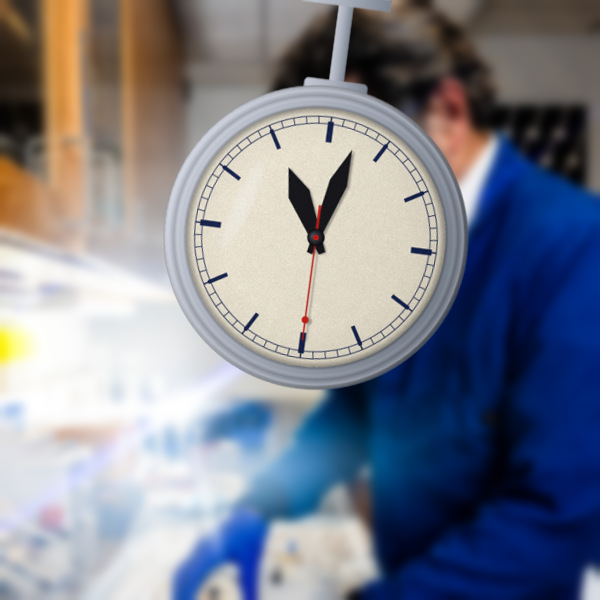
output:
11:02:30
